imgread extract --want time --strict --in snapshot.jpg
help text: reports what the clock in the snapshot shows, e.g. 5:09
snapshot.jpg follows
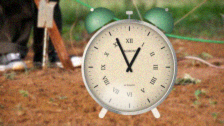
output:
12:56
